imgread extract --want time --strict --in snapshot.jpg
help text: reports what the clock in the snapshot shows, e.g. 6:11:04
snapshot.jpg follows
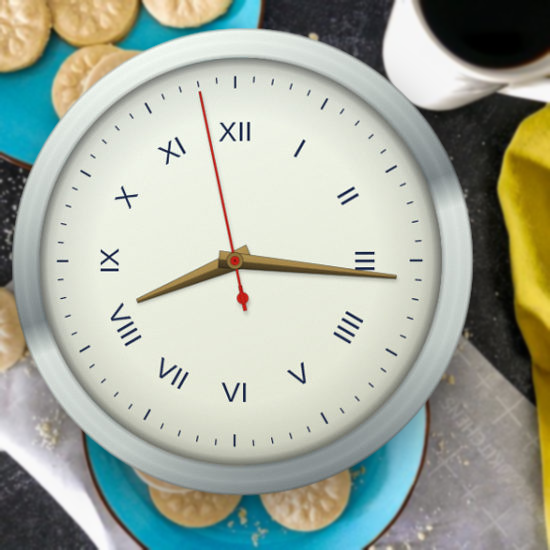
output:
8:15:58
